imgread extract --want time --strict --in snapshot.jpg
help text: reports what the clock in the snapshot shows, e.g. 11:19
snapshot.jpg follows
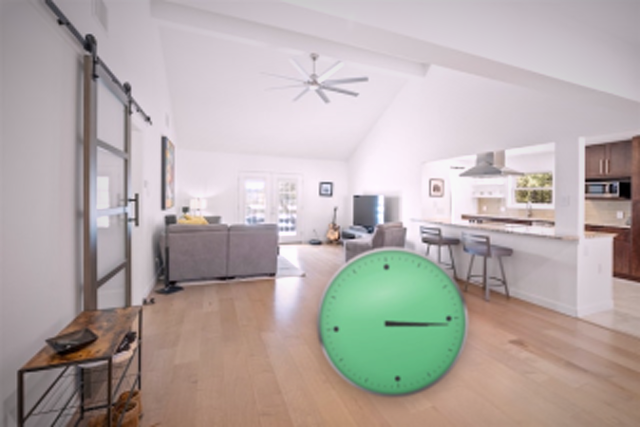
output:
3:16
